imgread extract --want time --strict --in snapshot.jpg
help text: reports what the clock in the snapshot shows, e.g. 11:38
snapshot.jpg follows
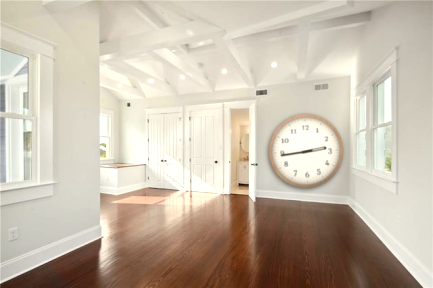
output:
2:44
